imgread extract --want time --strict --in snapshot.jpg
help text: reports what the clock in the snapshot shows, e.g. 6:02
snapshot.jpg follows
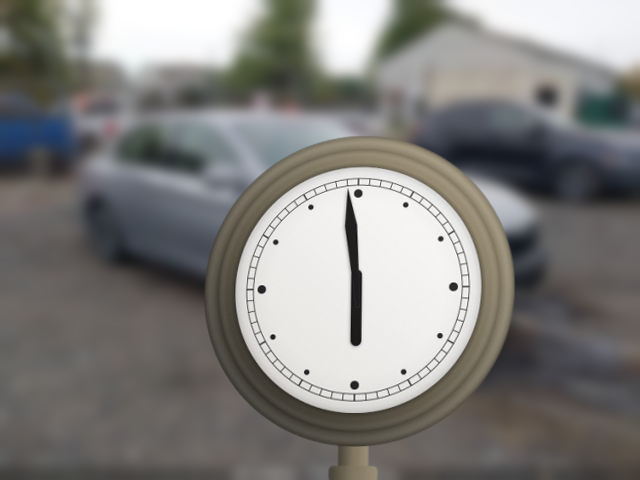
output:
5:59
